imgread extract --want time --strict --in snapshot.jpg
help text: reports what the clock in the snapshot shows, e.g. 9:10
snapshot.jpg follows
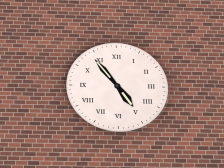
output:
4:54
